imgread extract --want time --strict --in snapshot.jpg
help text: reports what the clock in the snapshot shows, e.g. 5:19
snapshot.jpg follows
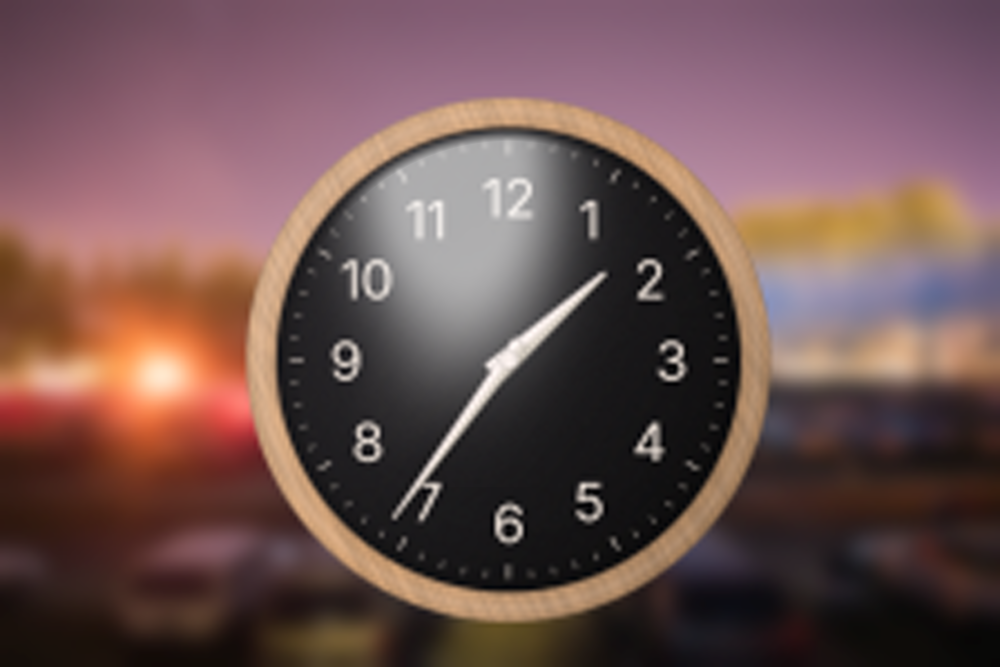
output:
1:36
